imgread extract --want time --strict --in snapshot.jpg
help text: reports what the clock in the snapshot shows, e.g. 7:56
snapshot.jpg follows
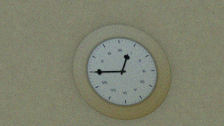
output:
12:45
